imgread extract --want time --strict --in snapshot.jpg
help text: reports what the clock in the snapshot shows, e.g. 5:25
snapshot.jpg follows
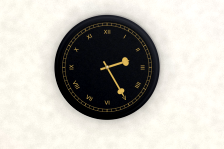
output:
2:25
